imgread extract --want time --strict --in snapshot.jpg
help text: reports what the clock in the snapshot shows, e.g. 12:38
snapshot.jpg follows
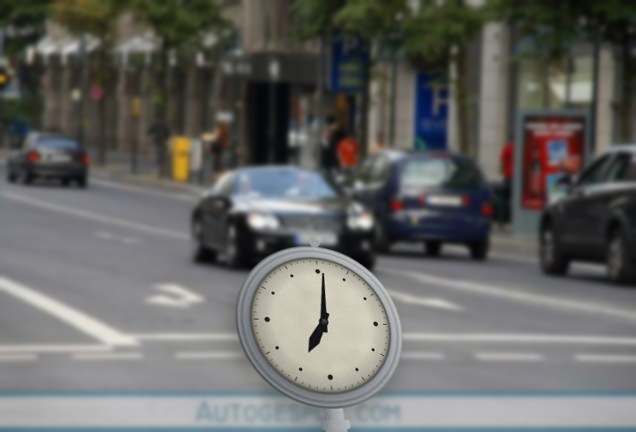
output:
7:01
